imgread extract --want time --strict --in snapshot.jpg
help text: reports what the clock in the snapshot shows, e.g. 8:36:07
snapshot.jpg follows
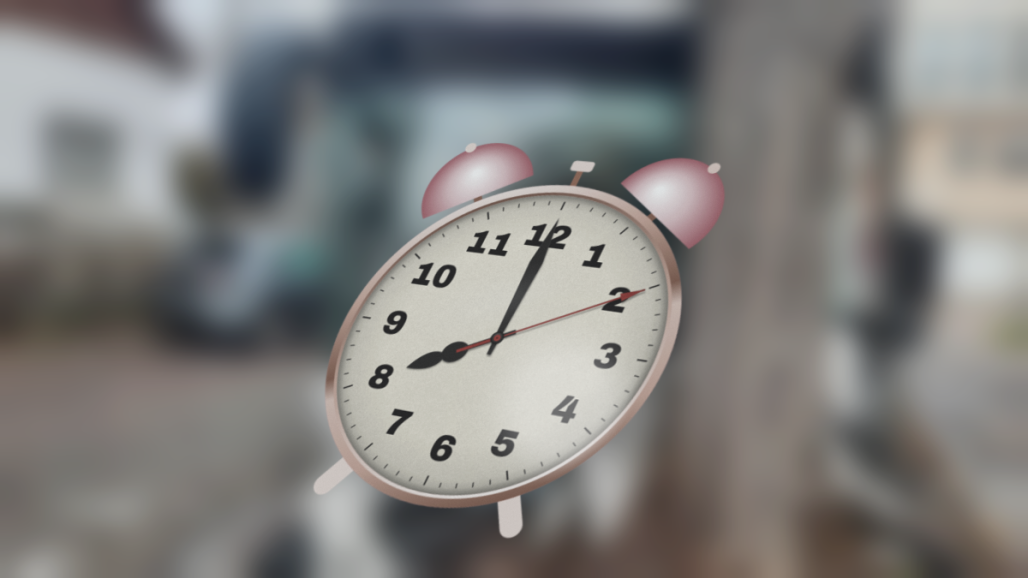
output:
8:00:10
